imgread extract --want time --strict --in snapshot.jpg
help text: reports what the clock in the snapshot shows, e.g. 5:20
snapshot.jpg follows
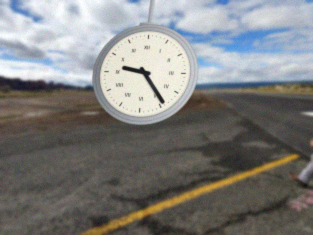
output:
9:24
